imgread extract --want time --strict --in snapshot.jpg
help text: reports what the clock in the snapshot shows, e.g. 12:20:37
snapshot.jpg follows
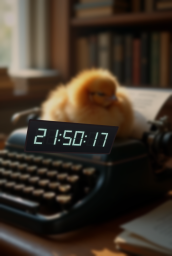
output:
21:50:17
